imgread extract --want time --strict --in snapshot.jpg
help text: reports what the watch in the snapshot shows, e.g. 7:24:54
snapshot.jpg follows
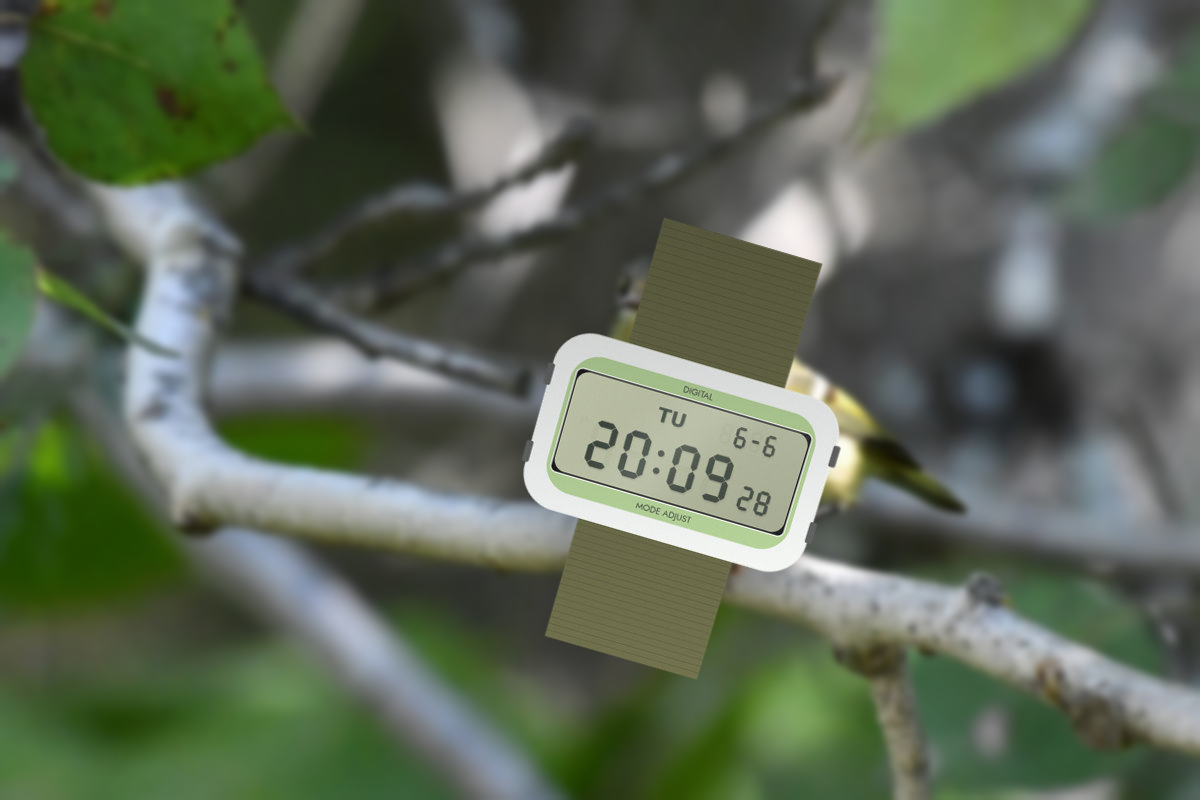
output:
20:09:28
